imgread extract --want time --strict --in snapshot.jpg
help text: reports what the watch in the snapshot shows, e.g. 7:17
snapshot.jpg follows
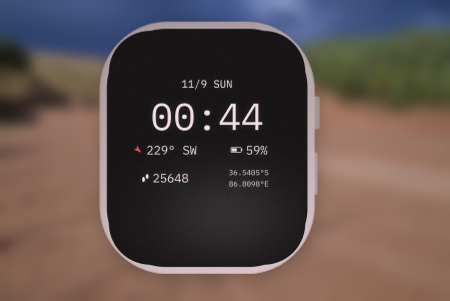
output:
0:44
